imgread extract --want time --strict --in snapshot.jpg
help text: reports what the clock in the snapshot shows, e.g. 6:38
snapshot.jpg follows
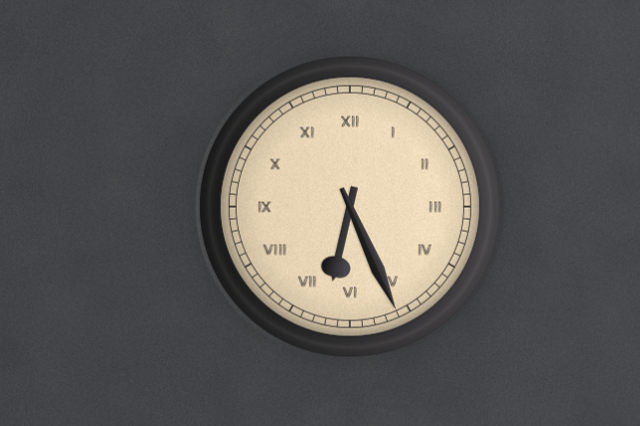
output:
6:26
